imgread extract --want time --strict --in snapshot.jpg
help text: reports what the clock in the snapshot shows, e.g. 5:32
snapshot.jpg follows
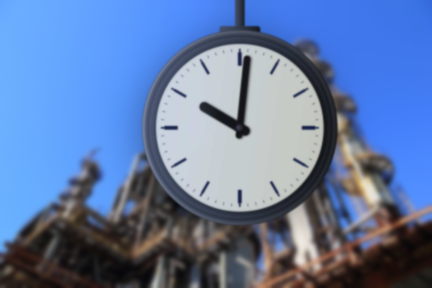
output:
10:01
